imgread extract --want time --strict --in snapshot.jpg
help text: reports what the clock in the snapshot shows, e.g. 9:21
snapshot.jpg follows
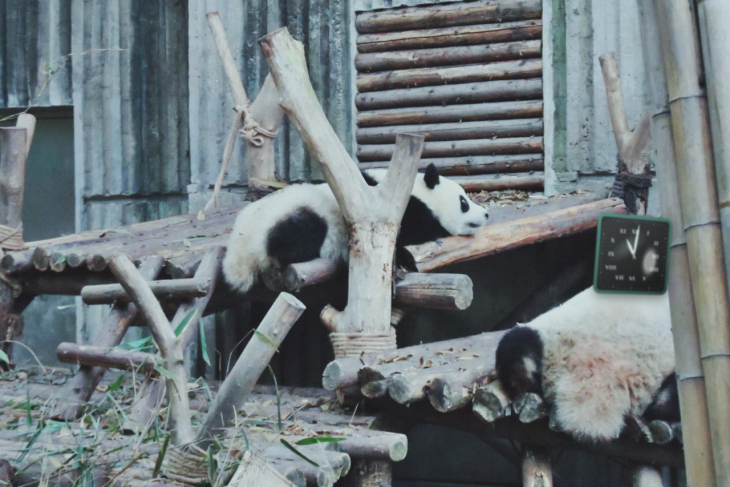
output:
11:01
